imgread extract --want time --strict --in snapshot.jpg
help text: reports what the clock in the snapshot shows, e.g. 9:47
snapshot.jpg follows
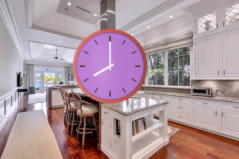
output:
8:00
